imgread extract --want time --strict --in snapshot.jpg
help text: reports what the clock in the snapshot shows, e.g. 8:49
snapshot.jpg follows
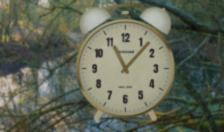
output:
11:07
